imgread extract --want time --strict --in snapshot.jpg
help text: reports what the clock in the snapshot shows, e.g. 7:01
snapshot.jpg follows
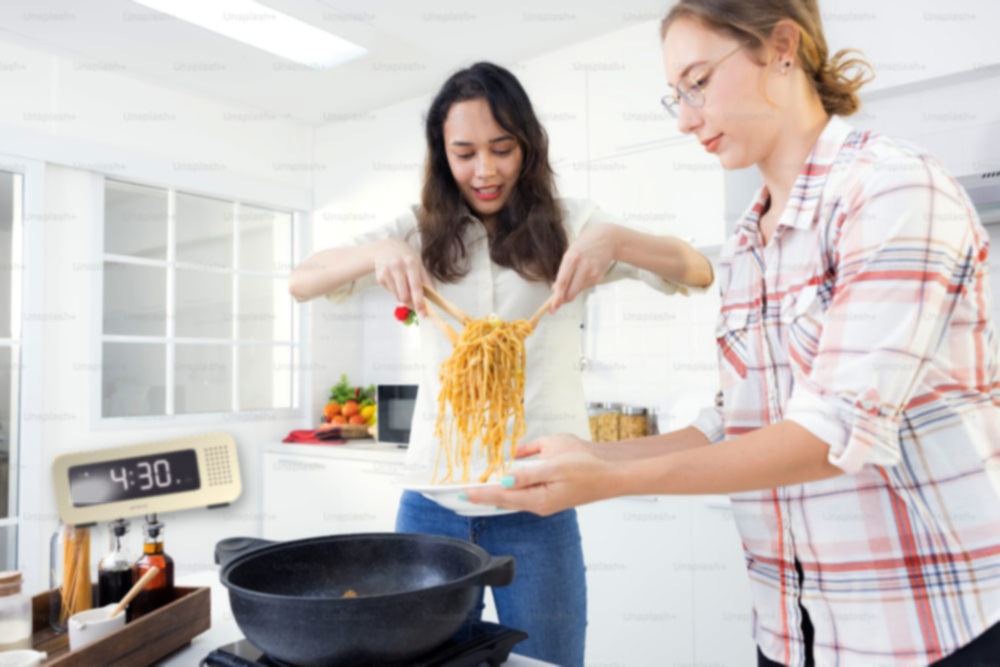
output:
4:30
